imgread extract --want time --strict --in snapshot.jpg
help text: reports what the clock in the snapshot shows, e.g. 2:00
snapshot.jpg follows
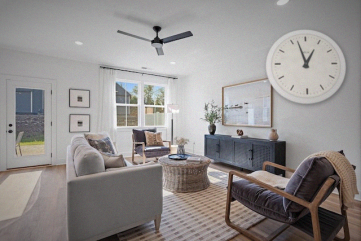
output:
12:57
